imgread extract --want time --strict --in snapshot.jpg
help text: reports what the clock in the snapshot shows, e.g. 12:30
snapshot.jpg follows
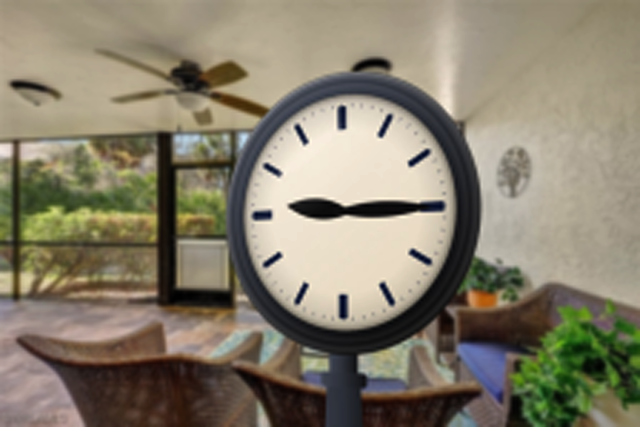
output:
9:15
